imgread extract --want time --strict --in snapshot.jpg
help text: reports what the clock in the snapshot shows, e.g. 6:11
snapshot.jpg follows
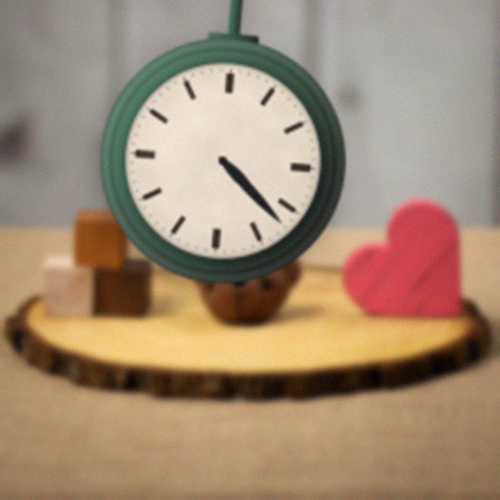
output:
4:22
